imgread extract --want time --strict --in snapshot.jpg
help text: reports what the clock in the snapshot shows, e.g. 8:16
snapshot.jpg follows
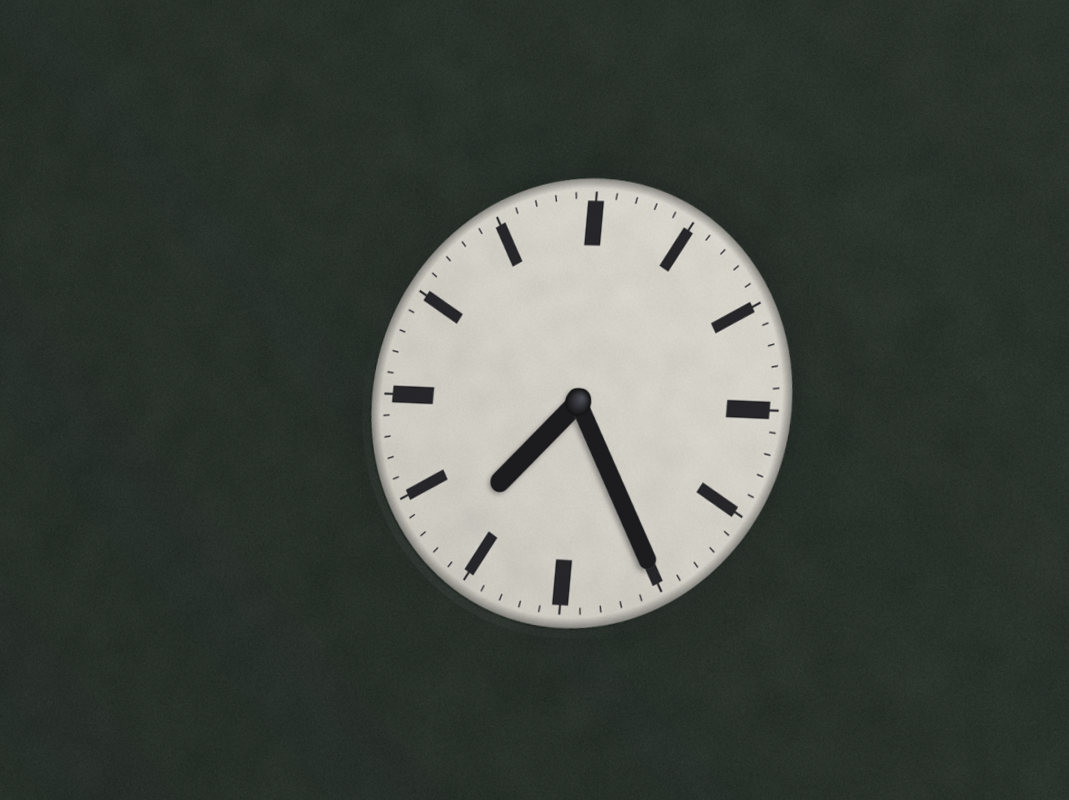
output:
7:25
